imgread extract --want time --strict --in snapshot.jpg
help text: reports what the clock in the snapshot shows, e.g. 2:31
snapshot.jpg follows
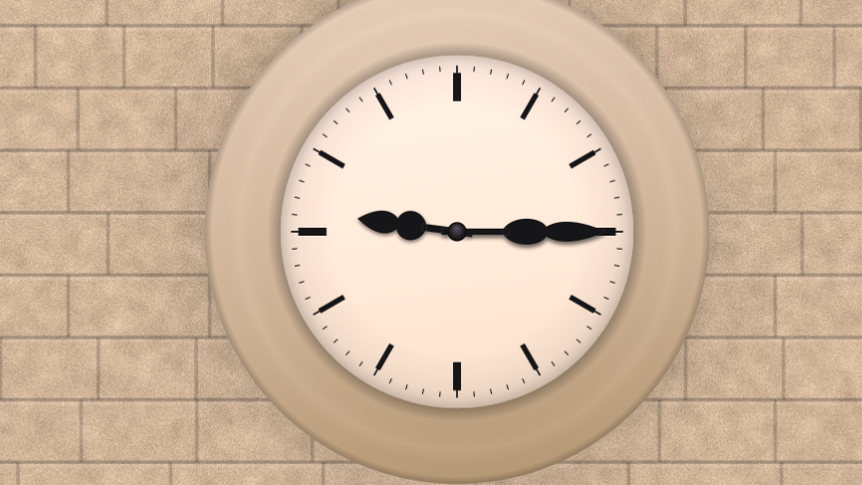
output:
9:15
